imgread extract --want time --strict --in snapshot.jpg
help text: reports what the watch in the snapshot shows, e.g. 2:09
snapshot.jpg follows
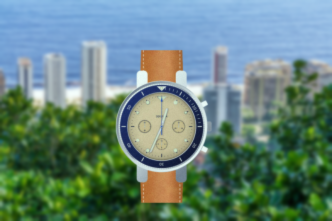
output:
12:34
